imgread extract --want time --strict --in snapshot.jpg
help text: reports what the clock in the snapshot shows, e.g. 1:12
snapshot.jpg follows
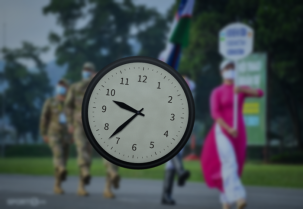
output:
9:37
